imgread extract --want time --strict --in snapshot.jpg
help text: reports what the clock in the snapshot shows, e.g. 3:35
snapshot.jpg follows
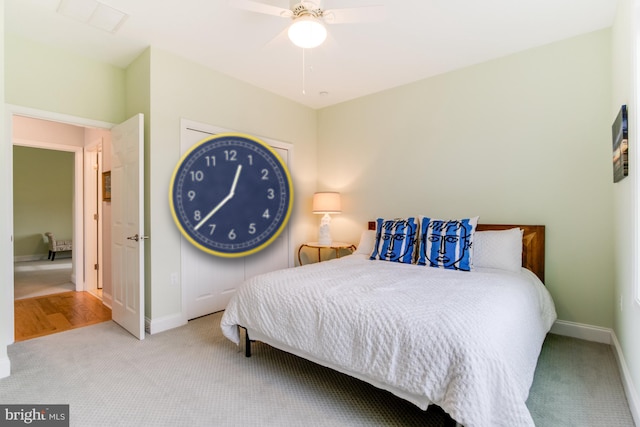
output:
12:38
